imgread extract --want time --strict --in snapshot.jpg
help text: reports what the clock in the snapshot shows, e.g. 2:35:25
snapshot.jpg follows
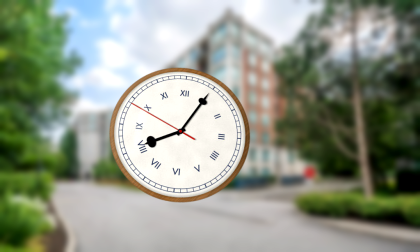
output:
8:04:49
